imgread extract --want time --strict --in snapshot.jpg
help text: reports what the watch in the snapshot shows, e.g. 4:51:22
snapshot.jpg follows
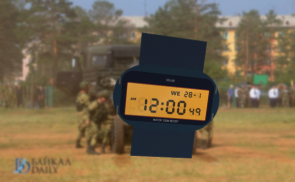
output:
12:00:49
